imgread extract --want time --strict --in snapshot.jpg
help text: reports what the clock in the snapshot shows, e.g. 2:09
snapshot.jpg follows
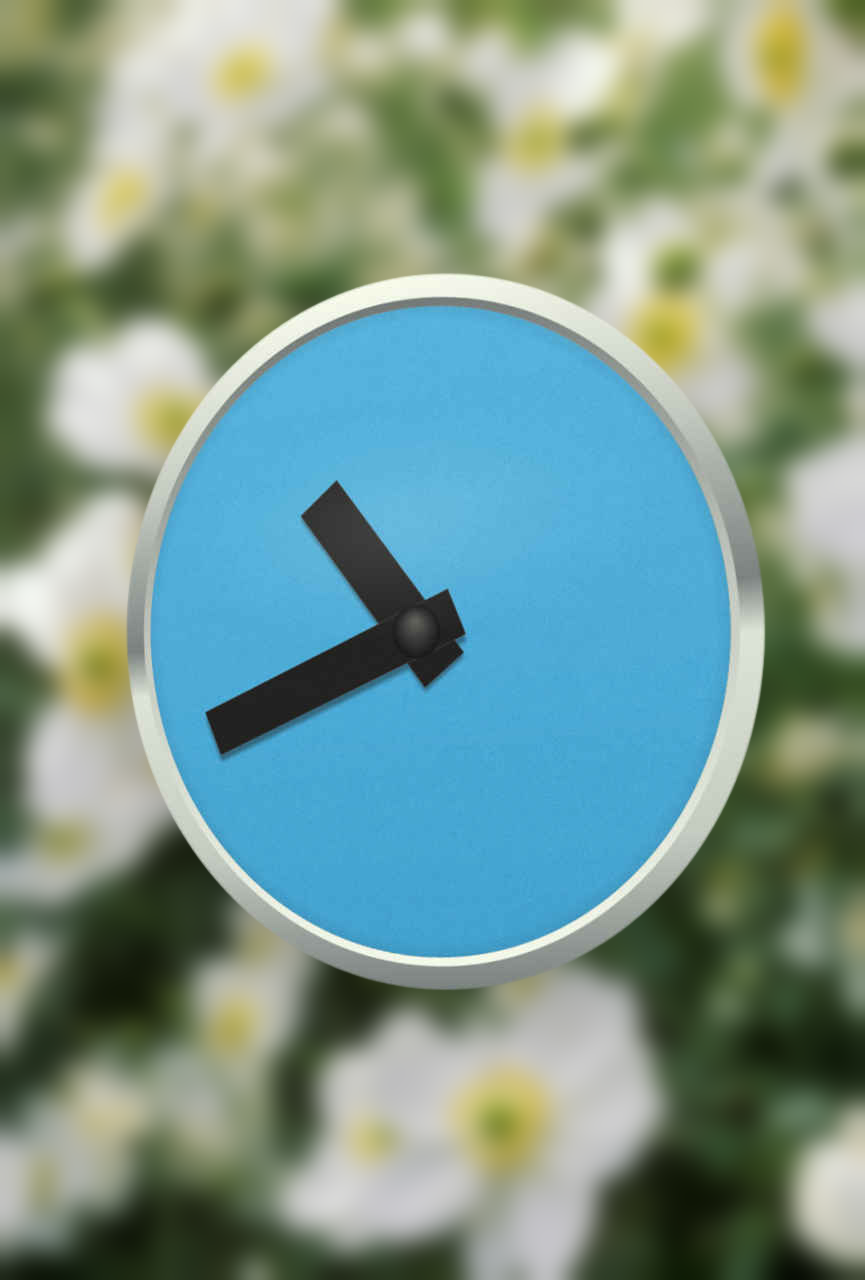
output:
10:41
